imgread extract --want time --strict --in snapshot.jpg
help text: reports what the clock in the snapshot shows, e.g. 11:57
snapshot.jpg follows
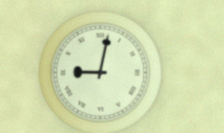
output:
9:02
